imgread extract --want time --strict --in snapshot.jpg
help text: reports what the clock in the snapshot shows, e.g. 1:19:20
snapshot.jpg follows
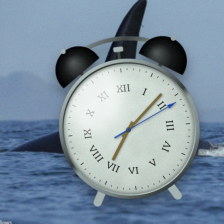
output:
7:08:11
